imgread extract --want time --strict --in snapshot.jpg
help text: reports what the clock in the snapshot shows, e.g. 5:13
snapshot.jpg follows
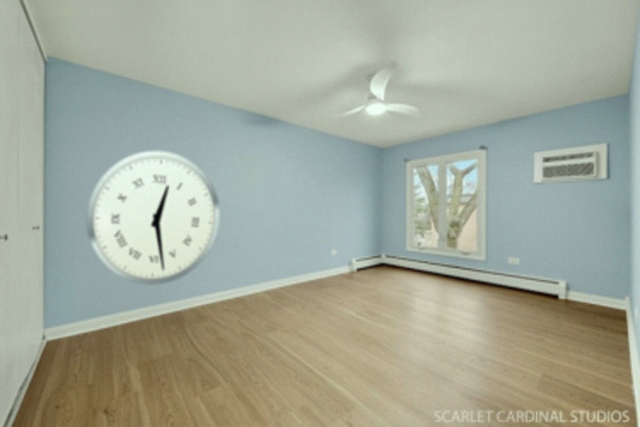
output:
12:28
